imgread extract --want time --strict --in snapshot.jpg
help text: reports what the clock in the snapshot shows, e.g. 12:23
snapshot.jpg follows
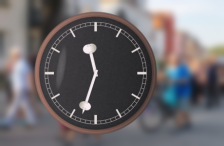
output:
11:33
